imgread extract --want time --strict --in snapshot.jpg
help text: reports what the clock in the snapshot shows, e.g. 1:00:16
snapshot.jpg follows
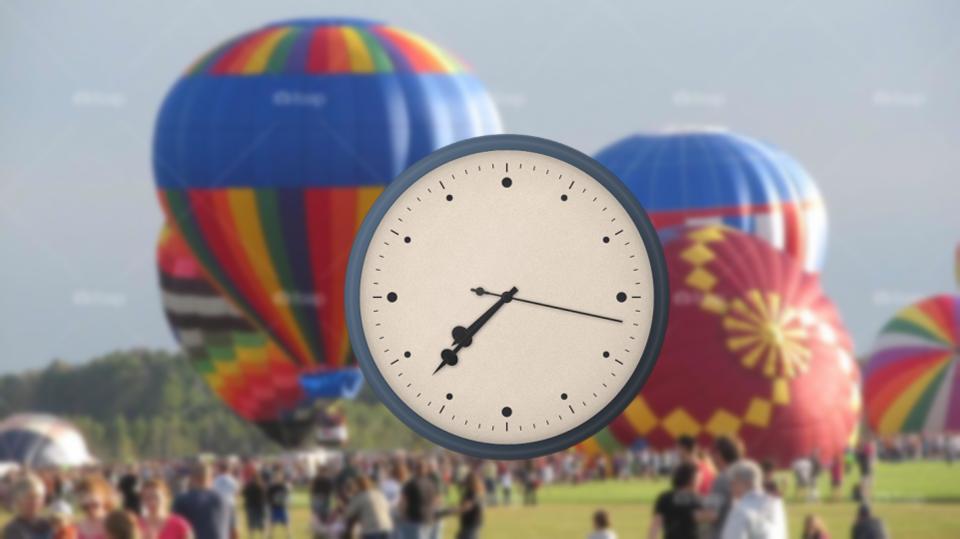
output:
7:37:17
